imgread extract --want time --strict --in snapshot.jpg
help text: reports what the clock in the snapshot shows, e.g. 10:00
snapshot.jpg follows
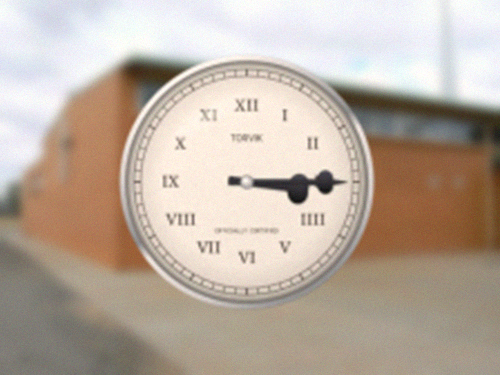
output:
3:15
